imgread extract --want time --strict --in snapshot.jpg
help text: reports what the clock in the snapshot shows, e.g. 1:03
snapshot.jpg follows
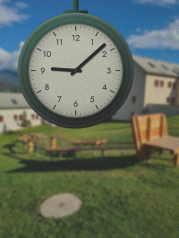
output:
9:08
